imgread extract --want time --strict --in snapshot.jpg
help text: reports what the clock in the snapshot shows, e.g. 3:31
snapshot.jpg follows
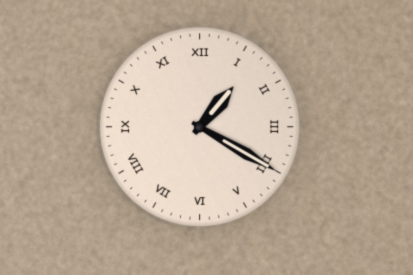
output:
1:20
